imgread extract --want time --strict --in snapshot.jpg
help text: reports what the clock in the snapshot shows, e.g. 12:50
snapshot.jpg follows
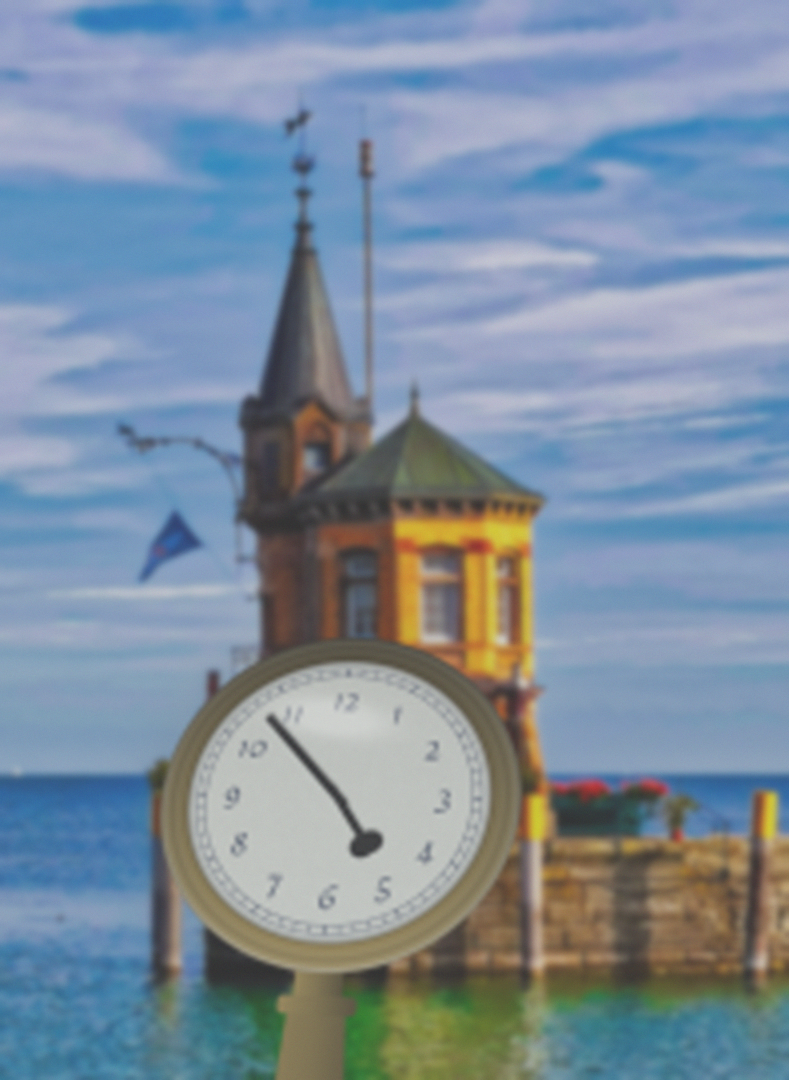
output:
4:53
